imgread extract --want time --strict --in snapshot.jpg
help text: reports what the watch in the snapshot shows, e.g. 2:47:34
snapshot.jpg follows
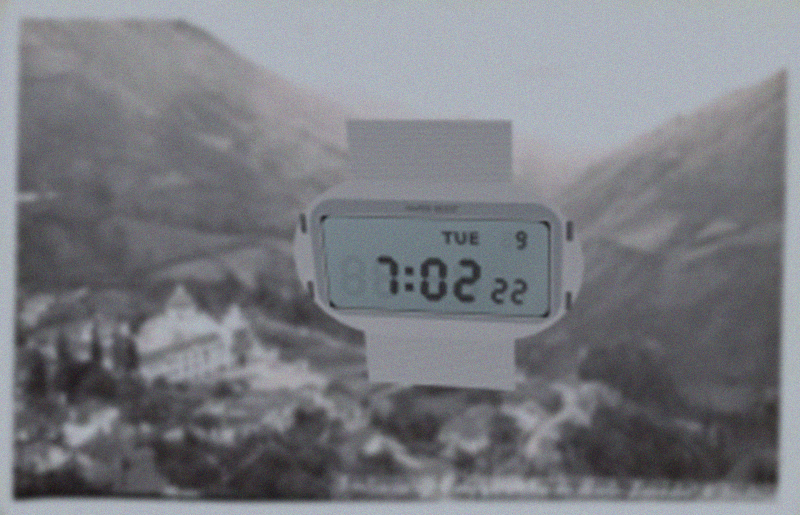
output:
7:02:22
